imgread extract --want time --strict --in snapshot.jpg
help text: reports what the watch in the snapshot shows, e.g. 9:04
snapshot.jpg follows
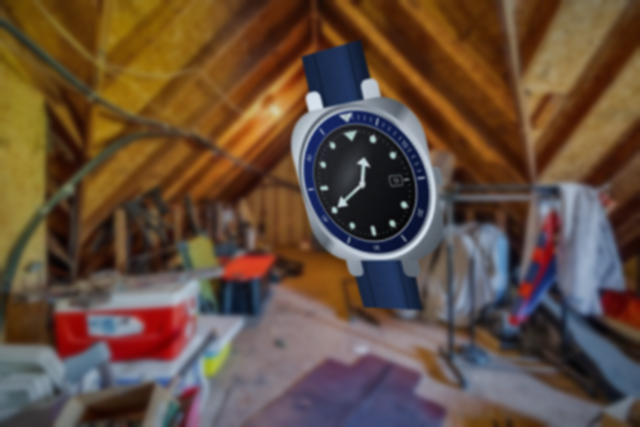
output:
12:40
